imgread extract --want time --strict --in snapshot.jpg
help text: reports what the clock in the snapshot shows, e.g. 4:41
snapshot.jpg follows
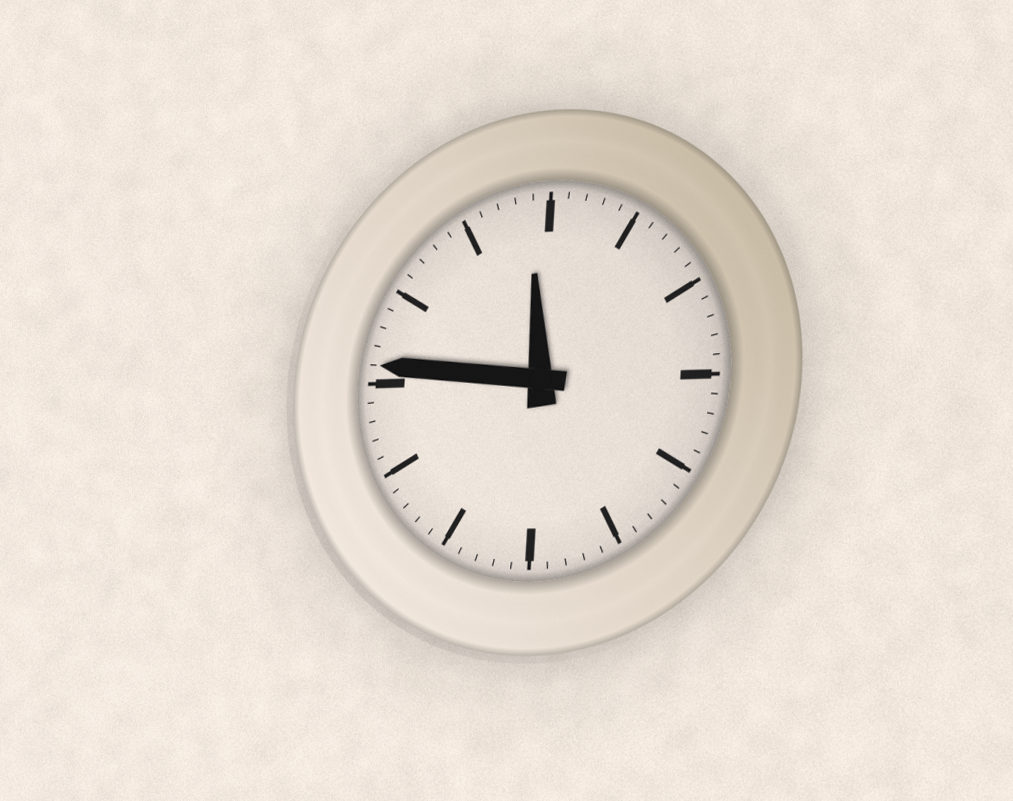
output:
11:46
